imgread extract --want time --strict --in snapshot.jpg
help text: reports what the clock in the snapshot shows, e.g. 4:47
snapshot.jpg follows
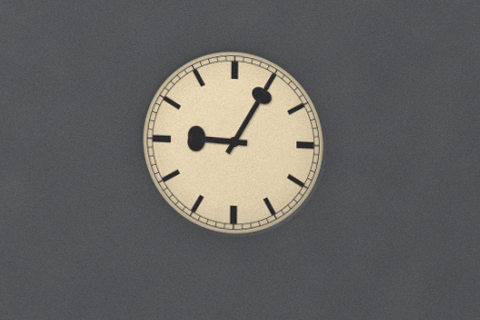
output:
9:05
